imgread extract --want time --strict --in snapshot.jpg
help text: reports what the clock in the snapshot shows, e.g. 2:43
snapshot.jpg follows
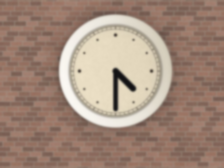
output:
4:30
